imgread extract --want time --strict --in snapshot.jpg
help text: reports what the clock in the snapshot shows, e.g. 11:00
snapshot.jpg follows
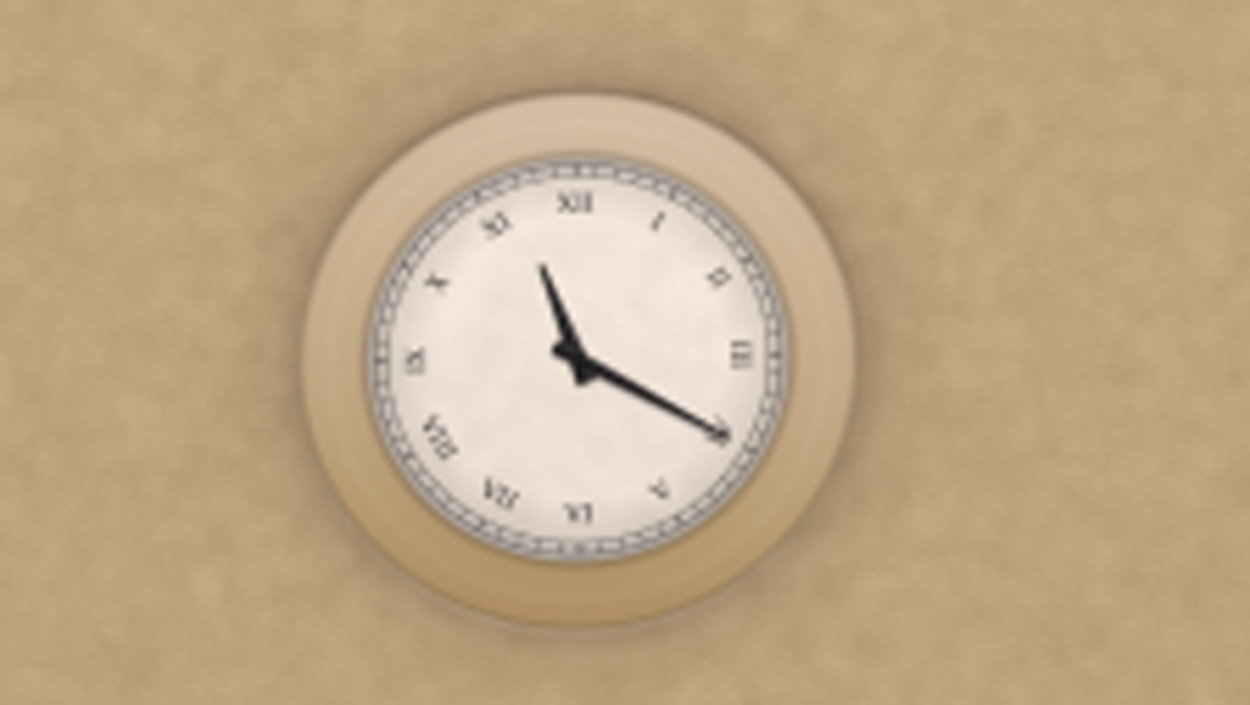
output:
11:20
